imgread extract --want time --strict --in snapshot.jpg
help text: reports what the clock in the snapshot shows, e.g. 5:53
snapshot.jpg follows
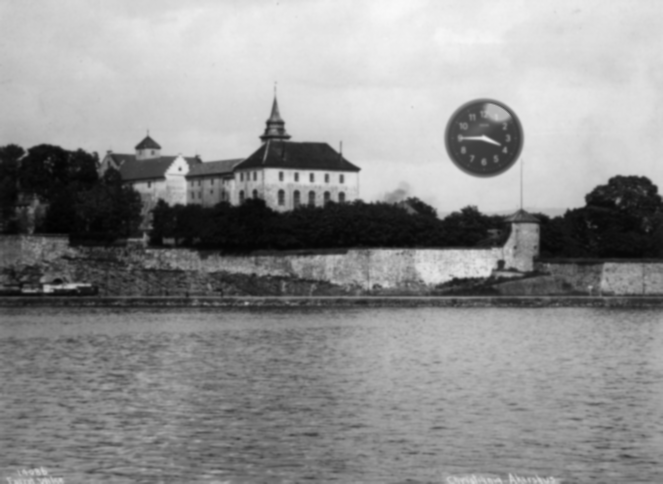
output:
3:45
